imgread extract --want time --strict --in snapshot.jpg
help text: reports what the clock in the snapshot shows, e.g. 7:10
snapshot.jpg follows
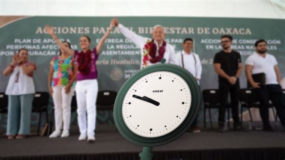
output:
9:48
